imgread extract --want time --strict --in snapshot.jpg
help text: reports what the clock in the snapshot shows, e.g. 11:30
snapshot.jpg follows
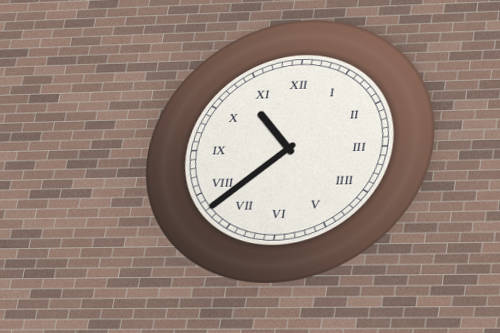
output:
10:38
